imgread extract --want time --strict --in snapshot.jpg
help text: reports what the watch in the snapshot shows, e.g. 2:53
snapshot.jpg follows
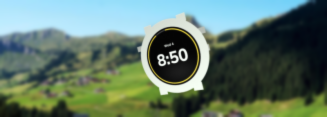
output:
8:50
